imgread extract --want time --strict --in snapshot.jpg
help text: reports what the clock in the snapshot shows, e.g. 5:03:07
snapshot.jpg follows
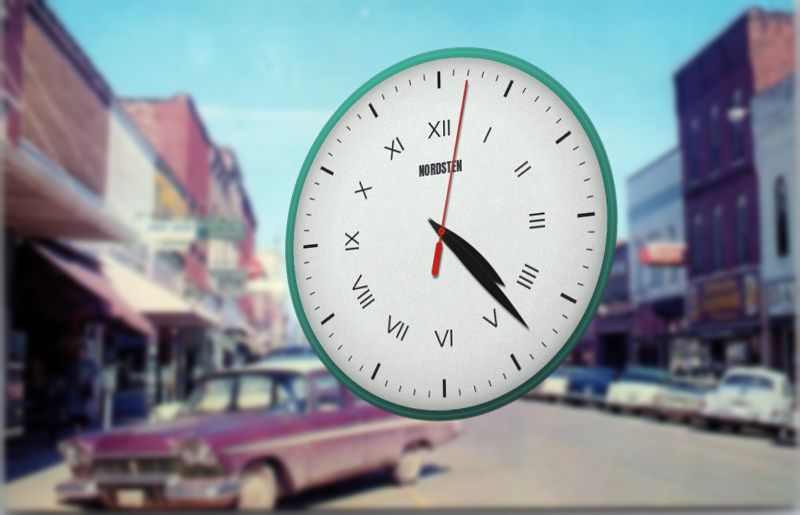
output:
4:23:02
